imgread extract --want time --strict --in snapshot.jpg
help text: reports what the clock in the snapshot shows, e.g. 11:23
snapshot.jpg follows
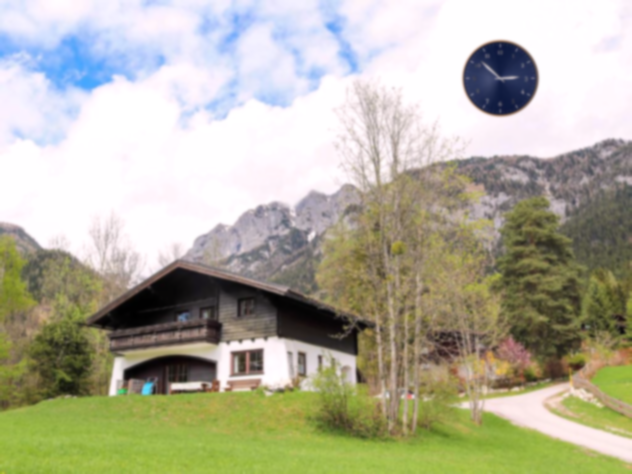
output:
2:52
